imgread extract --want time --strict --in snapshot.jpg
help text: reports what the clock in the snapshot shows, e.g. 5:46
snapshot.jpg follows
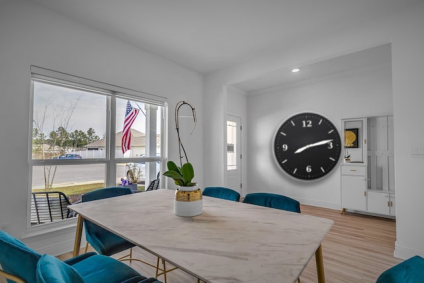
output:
8:13
